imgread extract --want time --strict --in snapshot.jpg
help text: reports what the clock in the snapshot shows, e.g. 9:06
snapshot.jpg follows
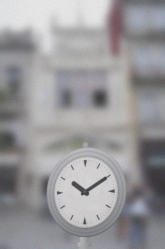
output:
10:10
